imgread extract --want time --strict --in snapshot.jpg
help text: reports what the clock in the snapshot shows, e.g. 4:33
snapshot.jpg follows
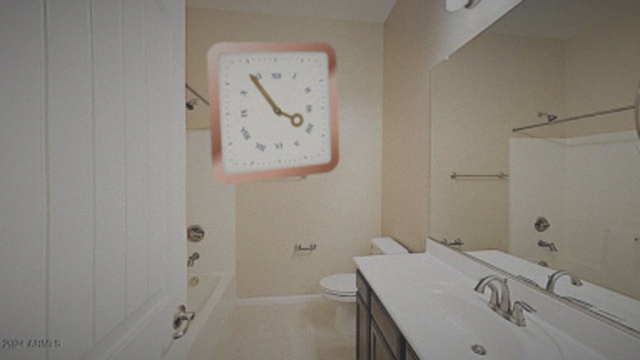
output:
3:54
